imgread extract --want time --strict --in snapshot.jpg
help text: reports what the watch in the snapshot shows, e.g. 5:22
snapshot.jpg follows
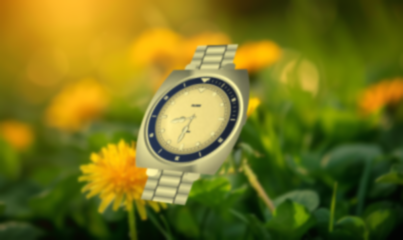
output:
8:32
